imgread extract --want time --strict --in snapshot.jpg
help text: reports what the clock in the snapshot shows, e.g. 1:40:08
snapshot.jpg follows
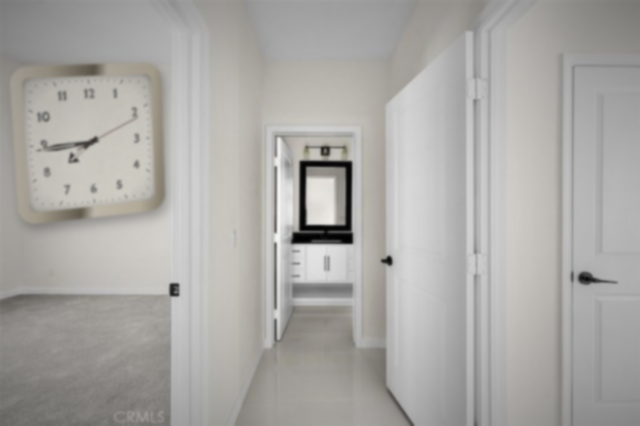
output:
7:44:11
